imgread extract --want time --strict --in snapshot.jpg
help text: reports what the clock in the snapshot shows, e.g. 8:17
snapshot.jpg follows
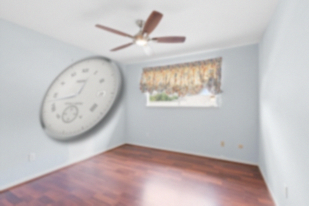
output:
12:43
